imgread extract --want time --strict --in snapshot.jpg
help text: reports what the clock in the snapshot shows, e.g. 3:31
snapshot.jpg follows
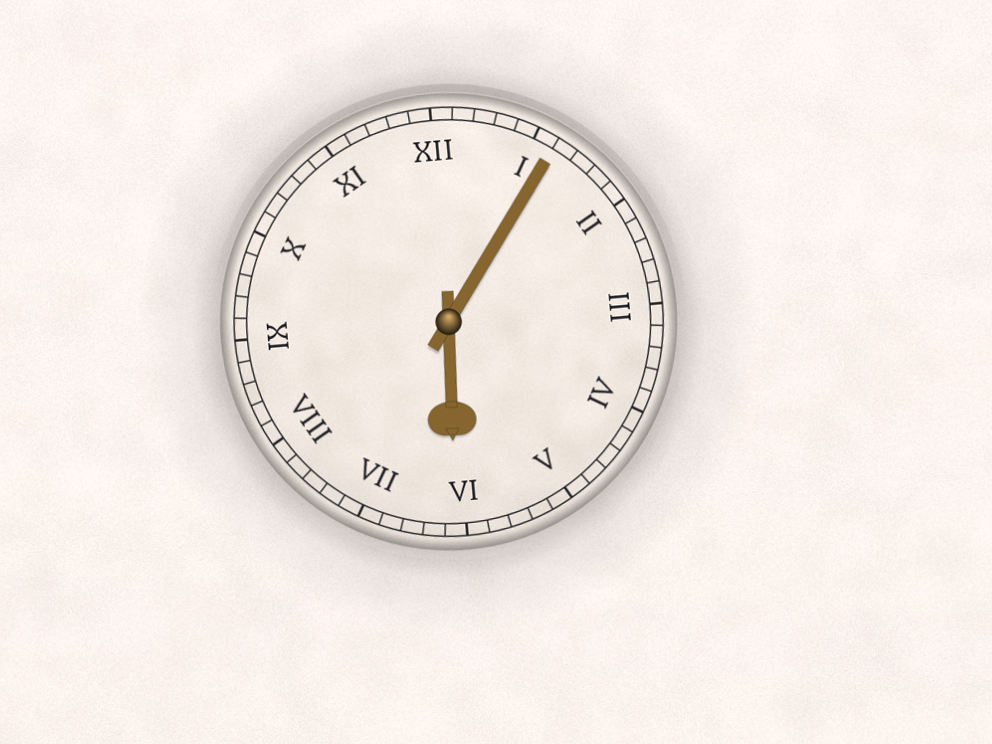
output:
6:06
